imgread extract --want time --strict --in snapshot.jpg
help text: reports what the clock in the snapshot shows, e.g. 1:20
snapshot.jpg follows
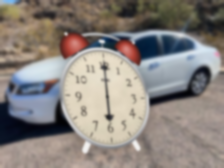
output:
6:00
